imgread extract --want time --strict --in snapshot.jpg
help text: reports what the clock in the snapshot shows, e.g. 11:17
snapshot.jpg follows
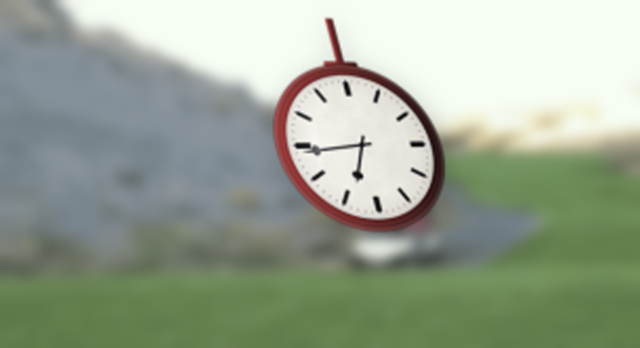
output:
6:44
